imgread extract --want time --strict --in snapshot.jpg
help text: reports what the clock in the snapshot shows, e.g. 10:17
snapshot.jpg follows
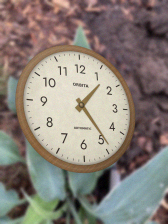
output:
1:24
